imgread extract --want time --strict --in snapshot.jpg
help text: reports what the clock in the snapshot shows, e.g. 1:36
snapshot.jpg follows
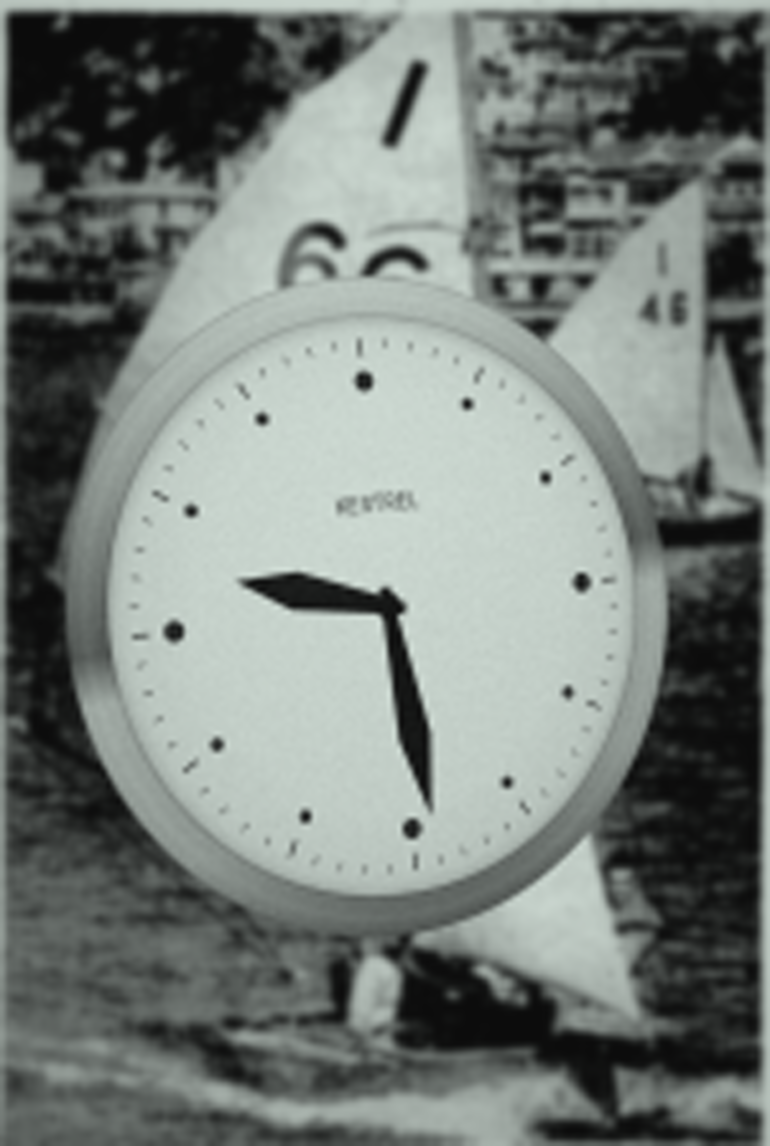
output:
9:29
